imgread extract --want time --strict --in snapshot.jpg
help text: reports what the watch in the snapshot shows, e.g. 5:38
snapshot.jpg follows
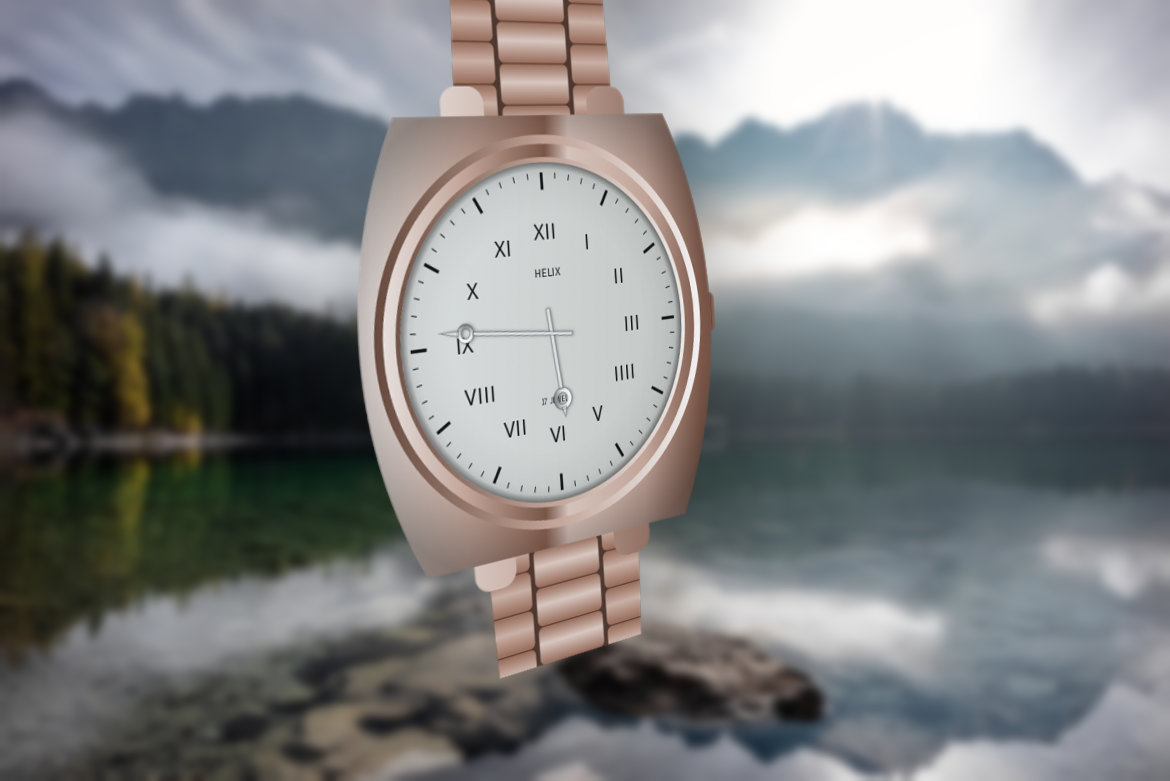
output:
5:46
